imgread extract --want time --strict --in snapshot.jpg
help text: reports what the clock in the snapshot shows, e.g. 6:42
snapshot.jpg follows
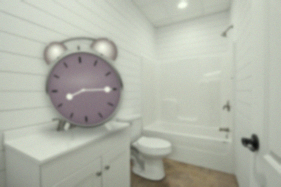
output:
8:15
